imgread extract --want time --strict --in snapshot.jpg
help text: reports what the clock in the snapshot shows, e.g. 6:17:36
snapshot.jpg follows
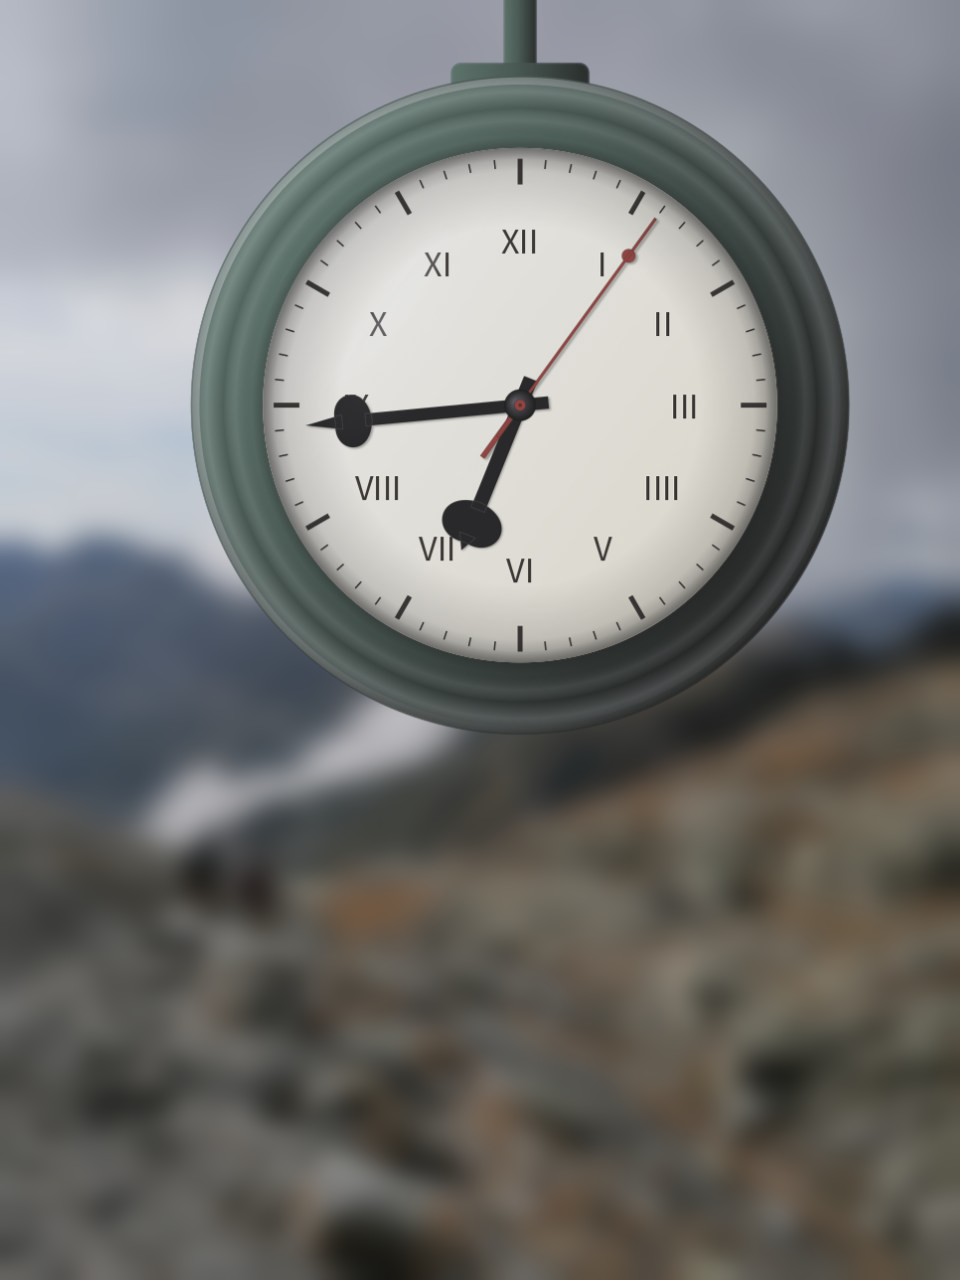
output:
6:44:06
